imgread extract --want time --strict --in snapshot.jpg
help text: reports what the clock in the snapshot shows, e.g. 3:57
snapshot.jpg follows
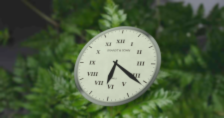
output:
6:21
